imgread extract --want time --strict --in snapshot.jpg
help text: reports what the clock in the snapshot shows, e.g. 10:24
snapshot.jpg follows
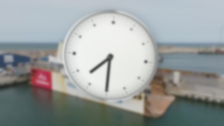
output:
7:30
